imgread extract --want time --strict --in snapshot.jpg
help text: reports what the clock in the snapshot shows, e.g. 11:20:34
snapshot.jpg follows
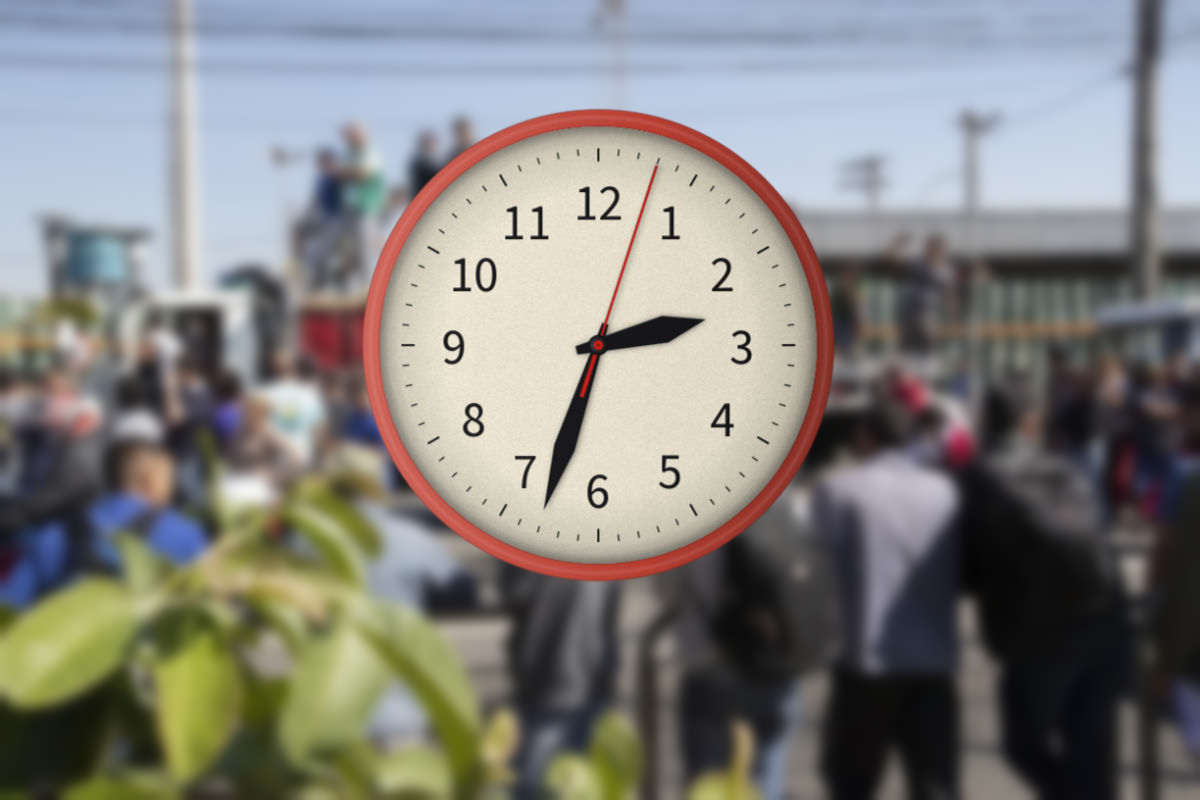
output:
2:33:03
